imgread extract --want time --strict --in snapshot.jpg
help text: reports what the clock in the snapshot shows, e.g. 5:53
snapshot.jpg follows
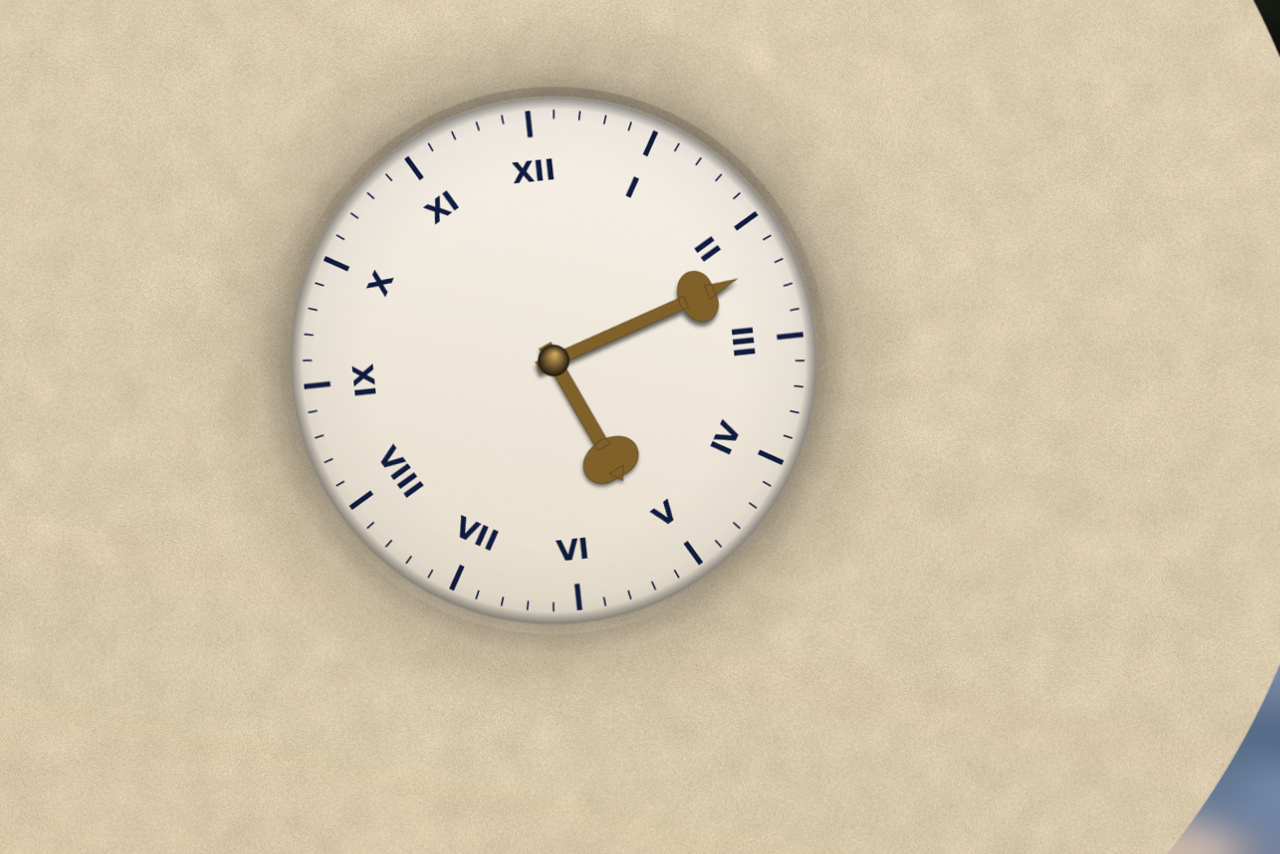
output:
5:12
